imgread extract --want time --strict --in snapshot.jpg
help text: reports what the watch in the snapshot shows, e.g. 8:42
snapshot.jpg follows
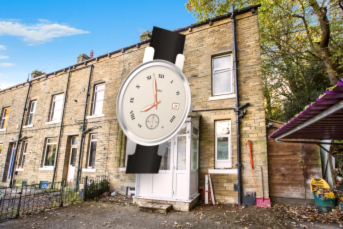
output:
7:57
